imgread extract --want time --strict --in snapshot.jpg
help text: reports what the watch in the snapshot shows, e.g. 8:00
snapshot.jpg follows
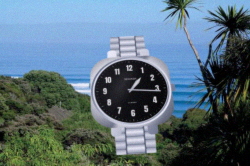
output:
1:16
